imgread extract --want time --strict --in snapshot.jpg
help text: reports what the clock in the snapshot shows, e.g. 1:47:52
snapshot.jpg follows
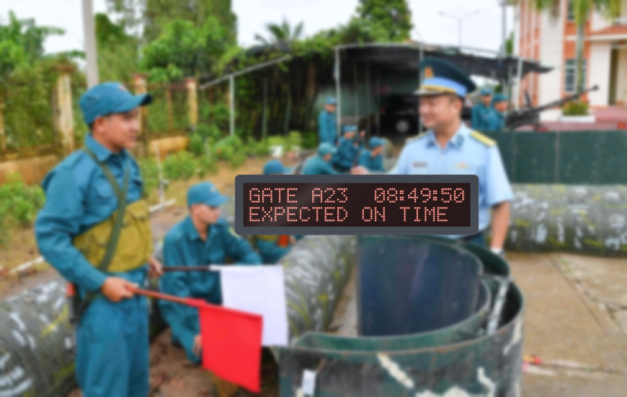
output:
8:49:50
